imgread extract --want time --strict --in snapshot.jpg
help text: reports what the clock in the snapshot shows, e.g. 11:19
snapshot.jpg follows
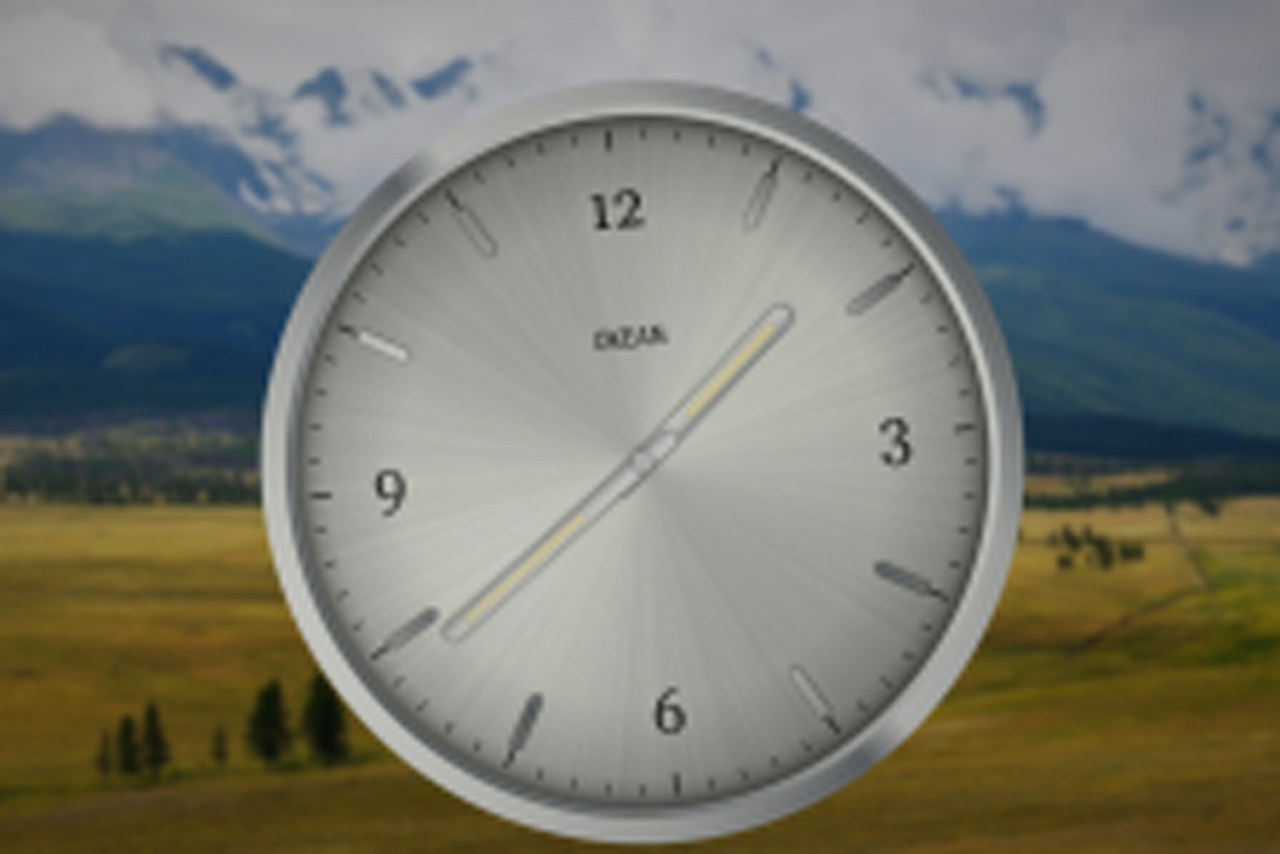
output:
1:39
